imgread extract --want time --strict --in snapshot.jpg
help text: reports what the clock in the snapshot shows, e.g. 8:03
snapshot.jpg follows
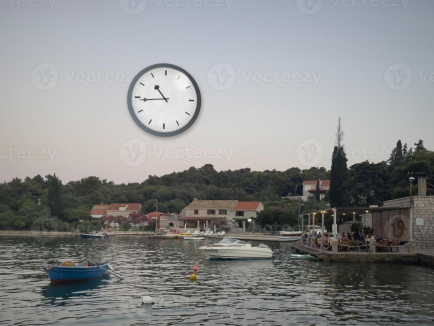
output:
10:44
